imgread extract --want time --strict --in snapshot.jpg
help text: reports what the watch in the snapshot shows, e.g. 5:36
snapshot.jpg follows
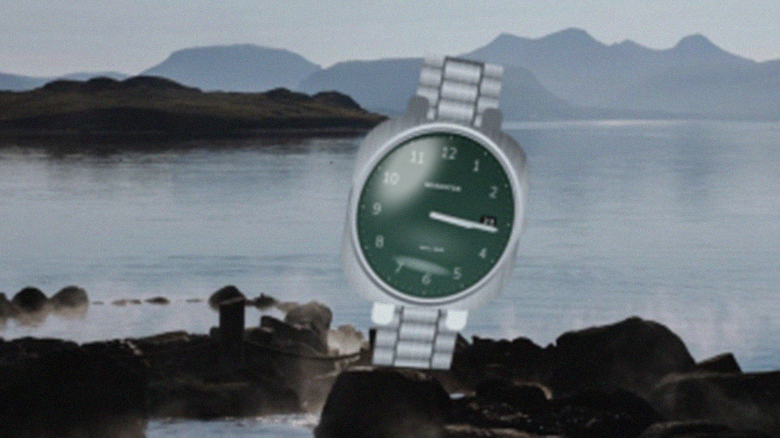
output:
3:16
